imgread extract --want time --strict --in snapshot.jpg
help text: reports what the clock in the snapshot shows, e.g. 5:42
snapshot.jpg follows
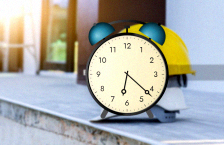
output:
6:22
